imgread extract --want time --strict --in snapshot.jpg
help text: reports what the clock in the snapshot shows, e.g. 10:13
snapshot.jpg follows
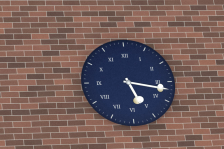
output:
5:17
